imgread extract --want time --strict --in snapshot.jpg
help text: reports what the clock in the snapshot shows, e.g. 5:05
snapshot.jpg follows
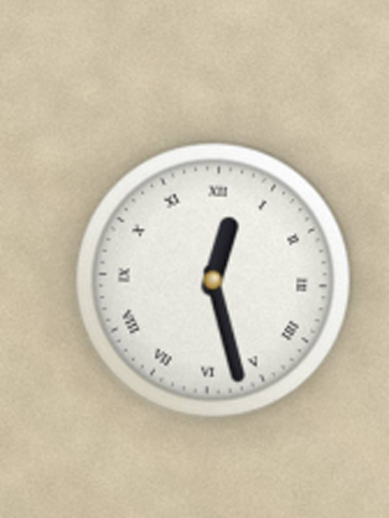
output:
12:27
